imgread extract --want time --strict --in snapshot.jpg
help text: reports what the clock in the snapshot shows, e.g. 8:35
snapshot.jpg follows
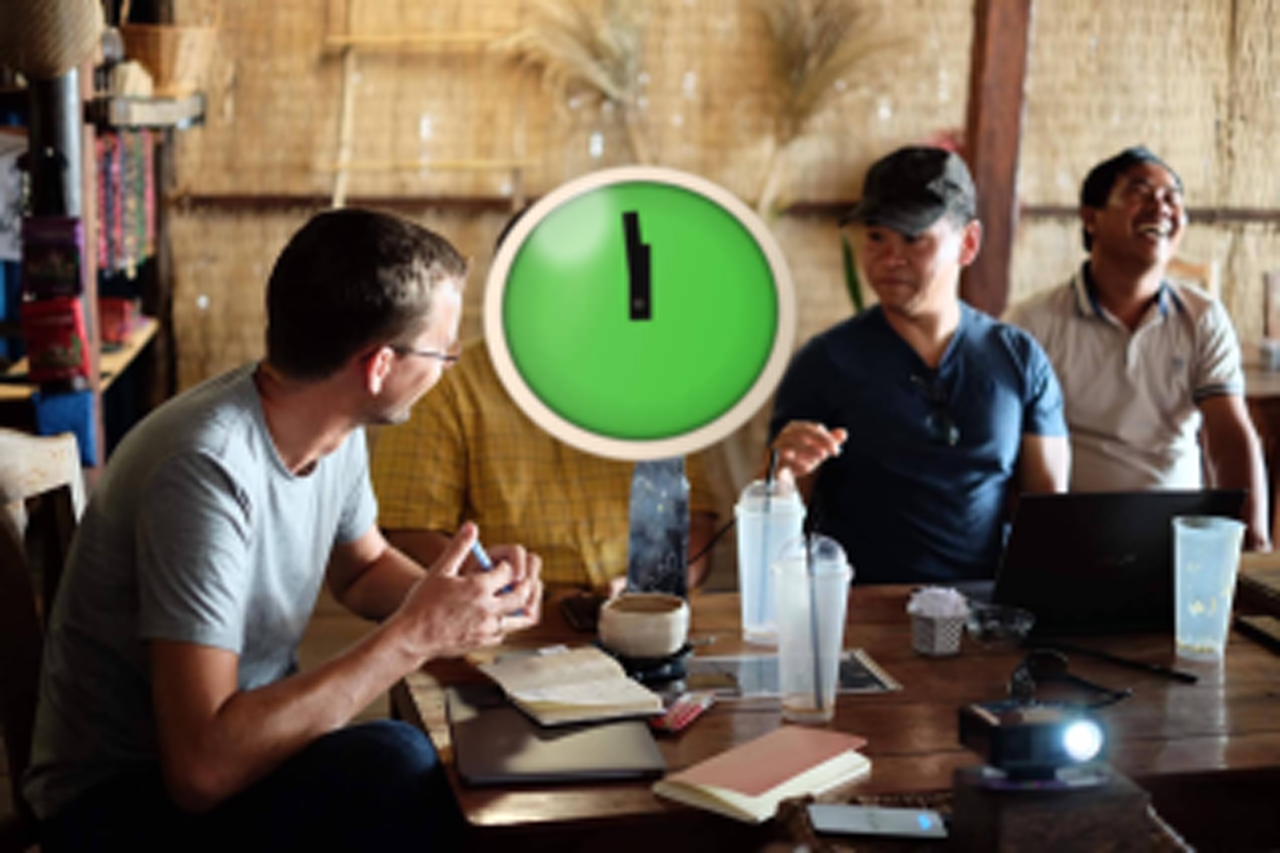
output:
11:59
